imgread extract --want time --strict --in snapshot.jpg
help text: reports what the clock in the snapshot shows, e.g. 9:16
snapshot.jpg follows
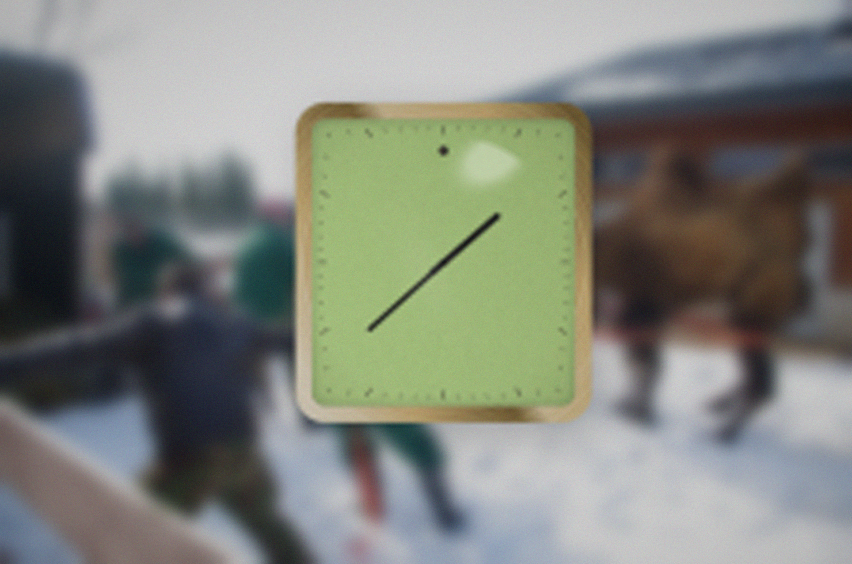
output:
1:38
